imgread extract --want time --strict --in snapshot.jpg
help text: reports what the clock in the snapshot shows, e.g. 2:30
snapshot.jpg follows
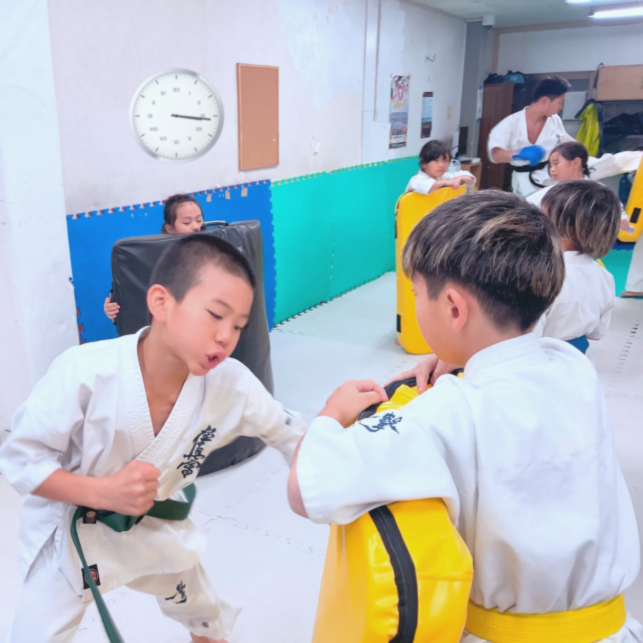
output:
3:16
